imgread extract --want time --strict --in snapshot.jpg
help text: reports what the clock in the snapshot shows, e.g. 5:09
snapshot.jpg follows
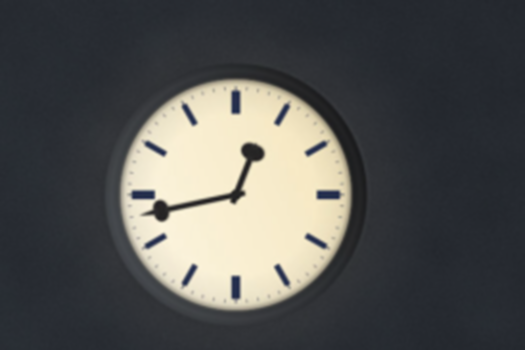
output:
12:43
